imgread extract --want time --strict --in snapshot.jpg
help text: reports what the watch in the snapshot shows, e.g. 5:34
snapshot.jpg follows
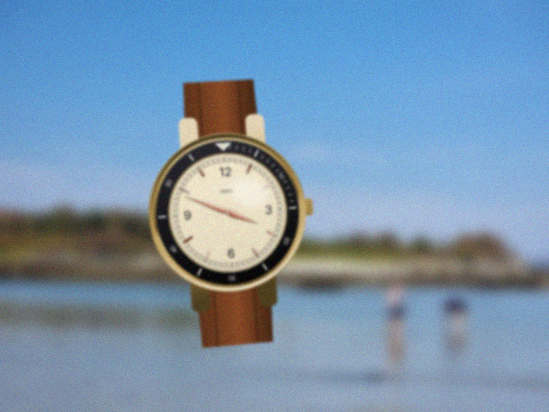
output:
3:49
